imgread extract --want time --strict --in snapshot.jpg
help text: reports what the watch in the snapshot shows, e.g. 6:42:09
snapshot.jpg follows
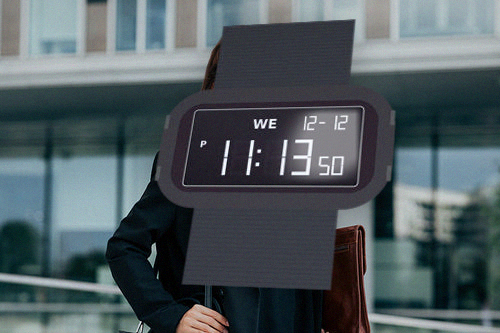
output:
11:13:50
